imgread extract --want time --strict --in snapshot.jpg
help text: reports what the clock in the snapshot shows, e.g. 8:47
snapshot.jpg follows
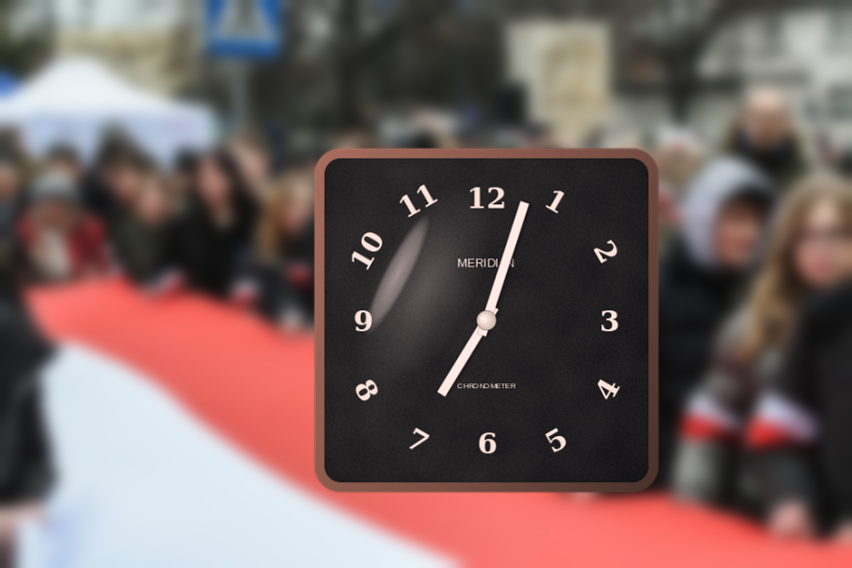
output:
7:03
